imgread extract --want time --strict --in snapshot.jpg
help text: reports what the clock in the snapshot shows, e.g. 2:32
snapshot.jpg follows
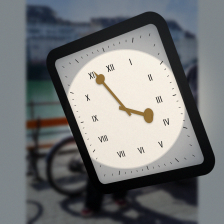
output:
3:56
